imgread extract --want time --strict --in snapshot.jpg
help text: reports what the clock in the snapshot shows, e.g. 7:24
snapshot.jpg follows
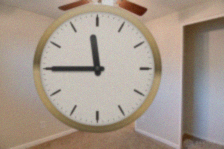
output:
11:45
